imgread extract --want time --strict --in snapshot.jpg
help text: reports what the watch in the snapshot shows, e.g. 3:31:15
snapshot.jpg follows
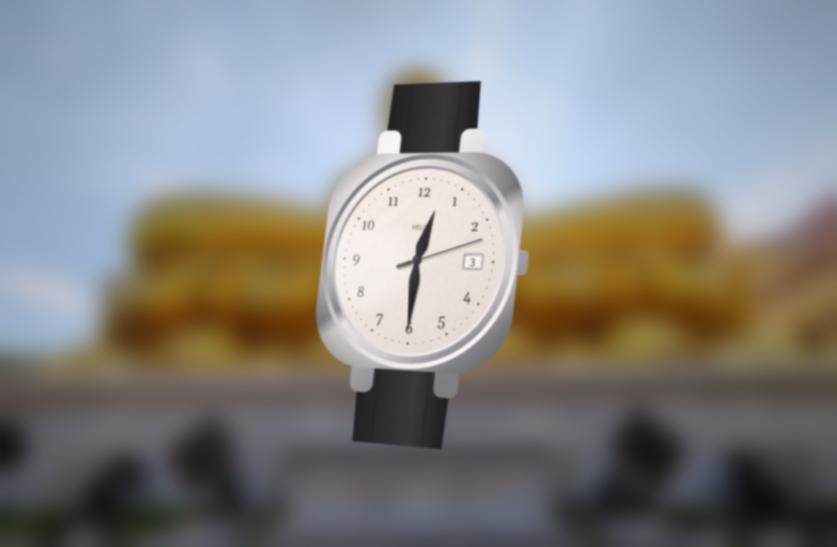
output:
12:30:12
